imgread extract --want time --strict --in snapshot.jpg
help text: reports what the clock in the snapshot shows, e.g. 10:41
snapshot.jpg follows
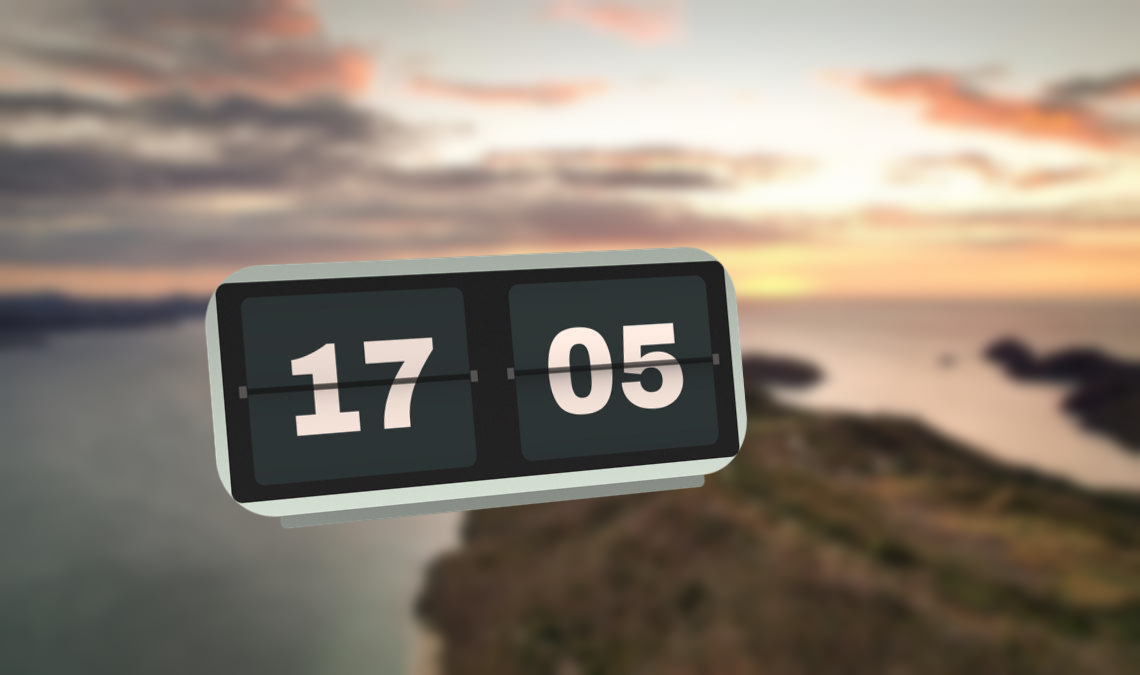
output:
17:05
